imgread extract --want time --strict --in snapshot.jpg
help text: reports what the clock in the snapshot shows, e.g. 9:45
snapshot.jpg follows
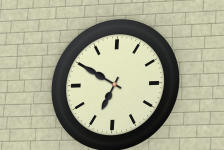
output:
6:50
